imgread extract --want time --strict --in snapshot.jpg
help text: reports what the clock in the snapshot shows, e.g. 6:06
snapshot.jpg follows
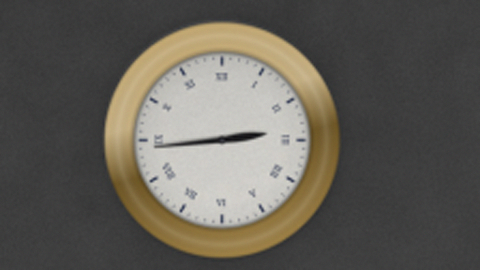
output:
2:44
